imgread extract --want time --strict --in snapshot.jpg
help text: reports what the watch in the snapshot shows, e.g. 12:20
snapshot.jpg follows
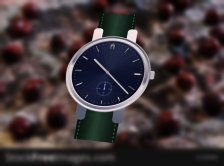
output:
10:22
